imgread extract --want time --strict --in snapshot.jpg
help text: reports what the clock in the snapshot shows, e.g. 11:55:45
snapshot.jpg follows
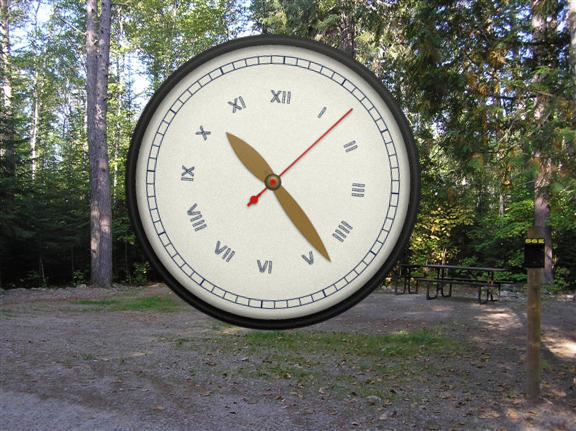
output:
10:23:07
